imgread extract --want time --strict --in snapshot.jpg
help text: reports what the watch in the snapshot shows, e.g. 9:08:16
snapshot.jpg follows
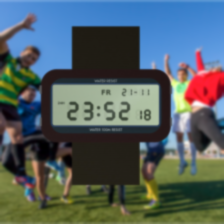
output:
23:52:18
